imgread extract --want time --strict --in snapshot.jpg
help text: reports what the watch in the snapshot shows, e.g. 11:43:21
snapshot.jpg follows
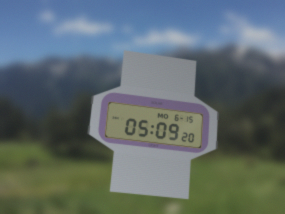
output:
5:09:20
